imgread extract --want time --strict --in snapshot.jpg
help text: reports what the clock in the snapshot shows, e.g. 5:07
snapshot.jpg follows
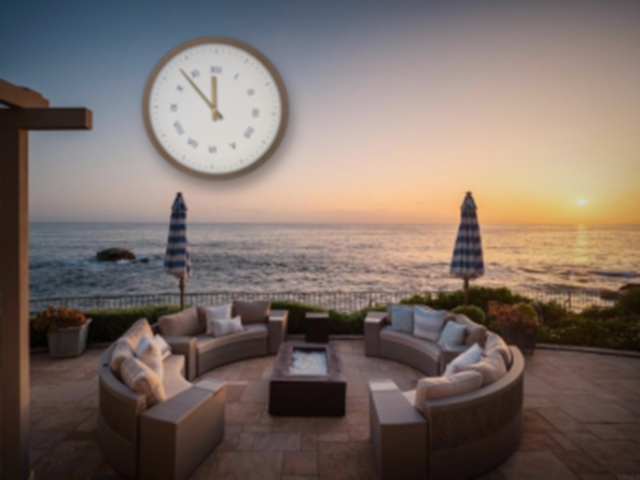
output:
11:53
